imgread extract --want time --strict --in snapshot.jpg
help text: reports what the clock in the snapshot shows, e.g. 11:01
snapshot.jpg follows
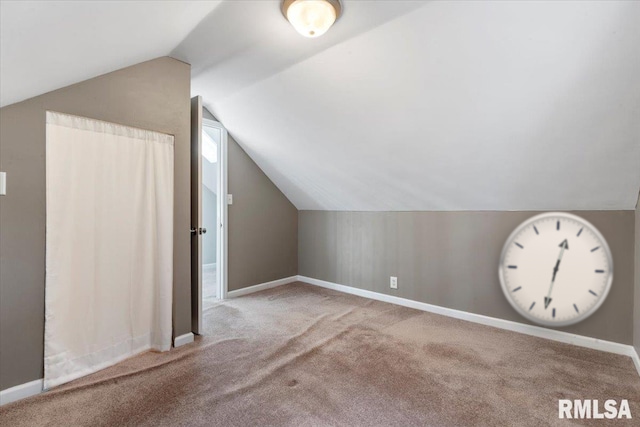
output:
12:32
